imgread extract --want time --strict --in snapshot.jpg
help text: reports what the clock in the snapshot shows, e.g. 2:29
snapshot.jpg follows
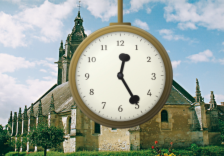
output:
12:25
